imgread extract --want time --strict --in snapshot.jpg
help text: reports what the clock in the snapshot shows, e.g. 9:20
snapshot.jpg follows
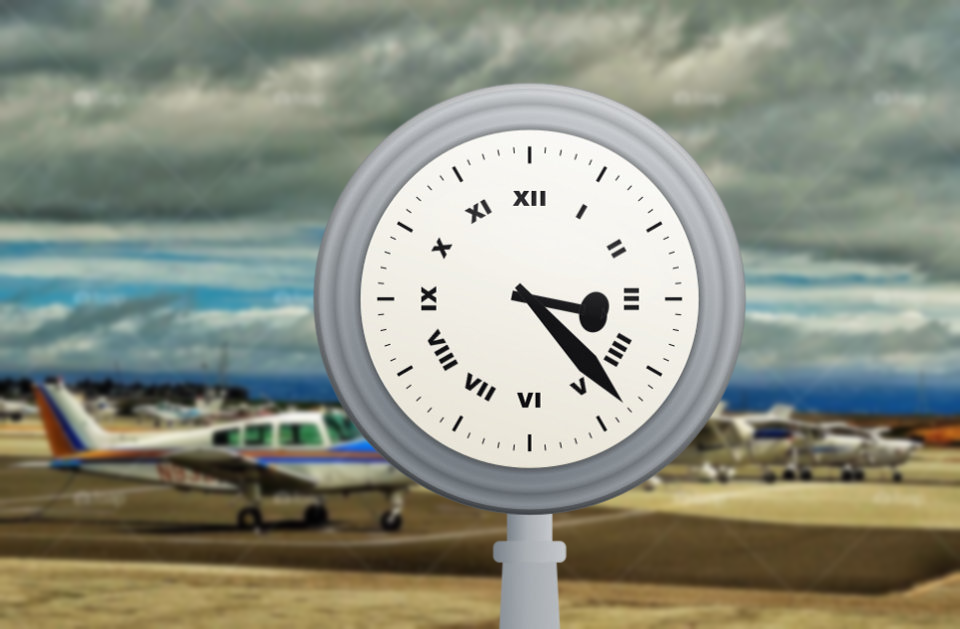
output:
3:23
